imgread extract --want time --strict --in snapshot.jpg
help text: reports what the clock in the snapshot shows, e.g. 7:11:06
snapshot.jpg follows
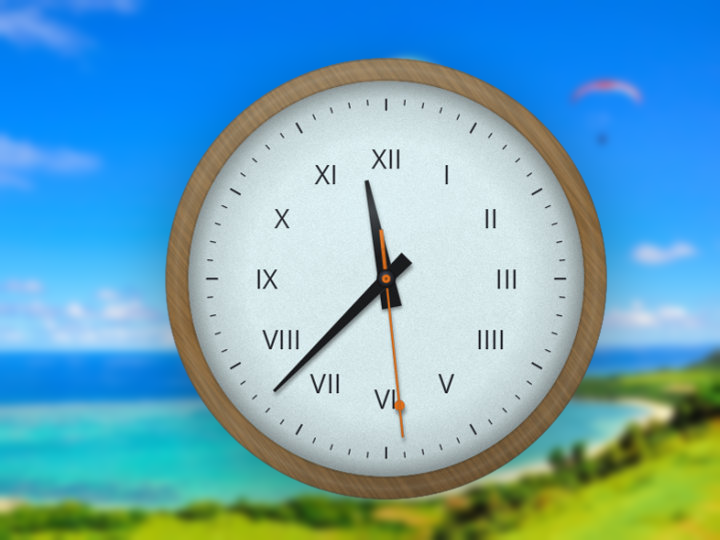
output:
11:37:29
